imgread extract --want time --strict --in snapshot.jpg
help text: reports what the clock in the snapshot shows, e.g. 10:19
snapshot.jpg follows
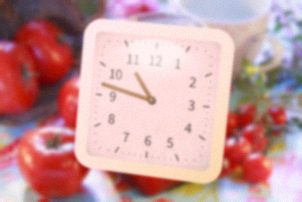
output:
10:47
